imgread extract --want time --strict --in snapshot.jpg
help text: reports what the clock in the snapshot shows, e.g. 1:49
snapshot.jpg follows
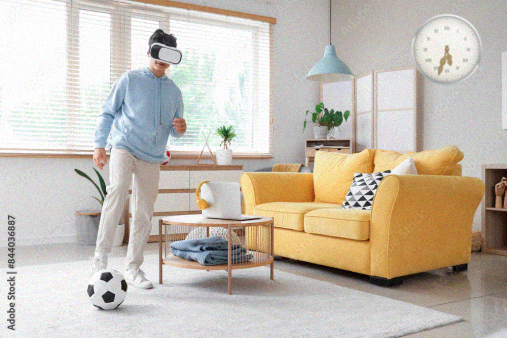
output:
5:33
